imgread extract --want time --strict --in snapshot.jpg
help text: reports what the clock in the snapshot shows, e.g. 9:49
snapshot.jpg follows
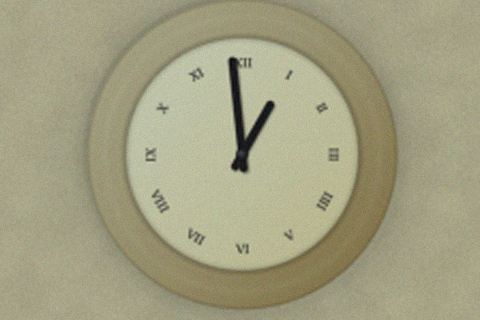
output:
12:59
